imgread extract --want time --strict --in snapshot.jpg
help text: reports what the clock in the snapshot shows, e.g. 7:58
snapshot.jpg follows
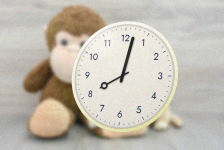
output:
8:02
